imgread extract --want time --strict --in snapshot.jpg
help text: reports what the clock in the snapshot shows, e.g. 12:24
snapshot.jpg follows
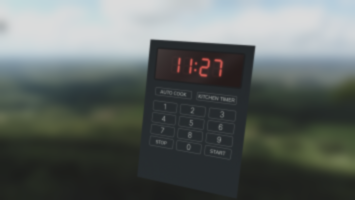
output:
11:27
